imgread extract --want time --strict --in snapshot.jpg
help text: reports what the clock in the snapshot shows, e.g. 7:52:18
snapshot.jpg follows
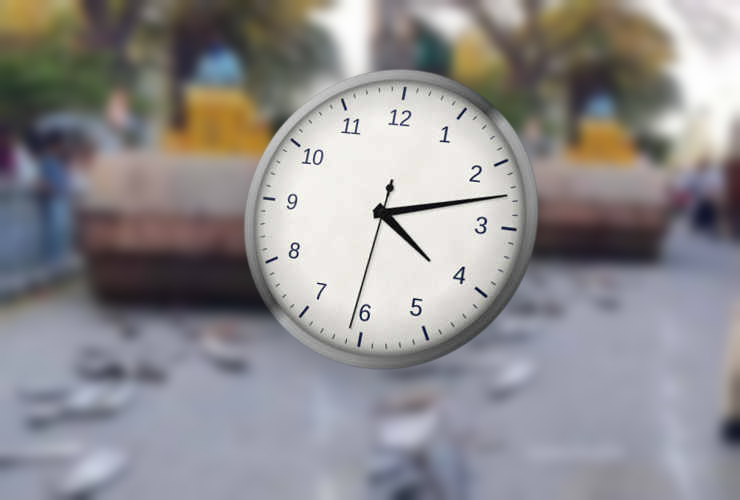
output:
4:12:31
